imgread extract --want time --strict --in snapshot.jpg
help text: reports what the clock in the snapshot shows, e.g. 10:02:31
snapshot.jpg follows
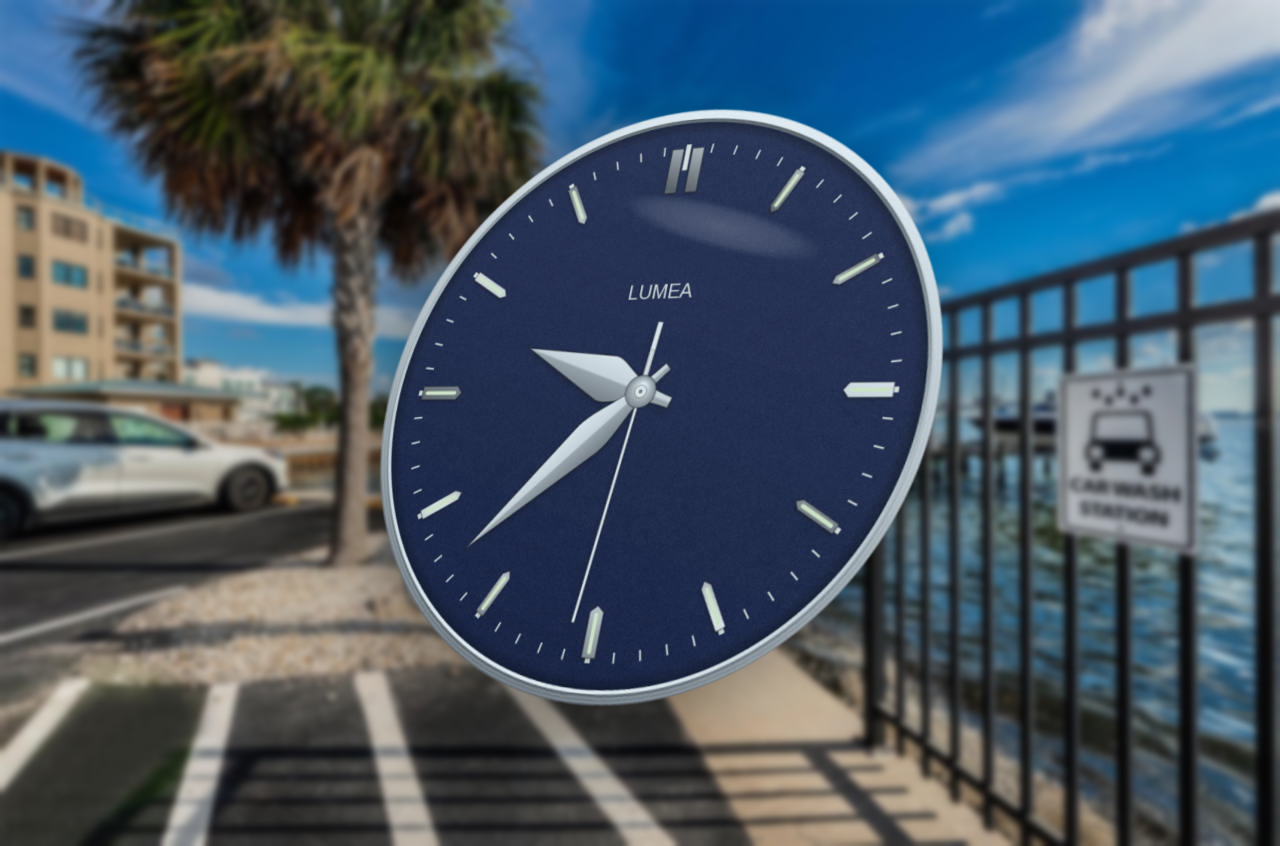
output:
9:37:31
